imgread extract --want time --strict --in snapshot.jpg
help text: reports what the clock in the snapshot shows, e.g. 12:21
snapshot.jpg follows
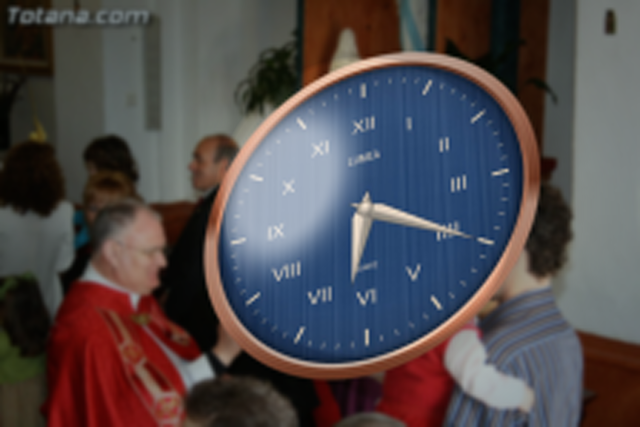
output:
6:20
